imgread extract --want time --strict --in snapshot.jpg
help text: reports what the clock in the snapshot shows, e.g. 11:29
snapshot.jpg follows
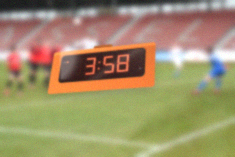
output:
3:58
